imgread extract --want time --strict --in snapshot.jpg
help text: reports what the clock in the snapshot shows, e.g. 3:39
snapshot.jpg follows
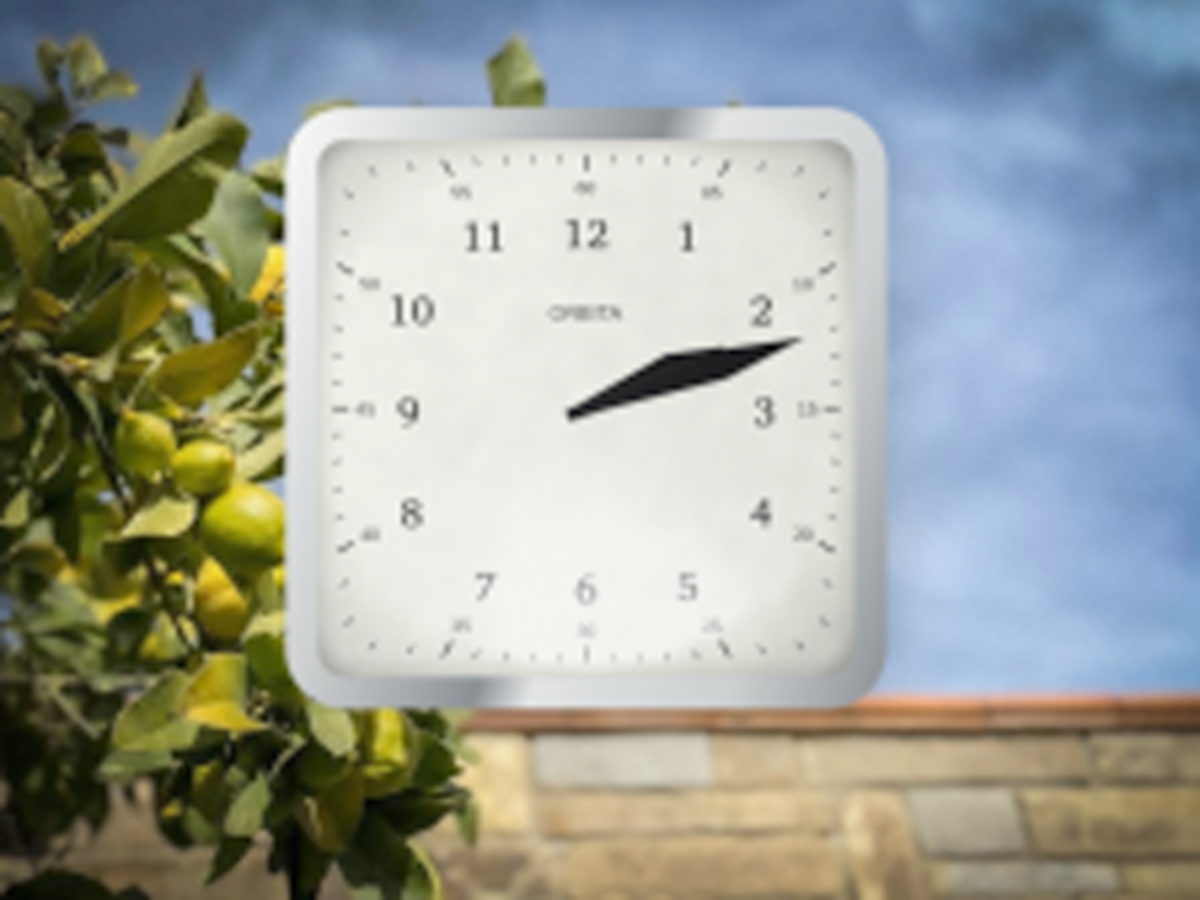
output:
2:12
